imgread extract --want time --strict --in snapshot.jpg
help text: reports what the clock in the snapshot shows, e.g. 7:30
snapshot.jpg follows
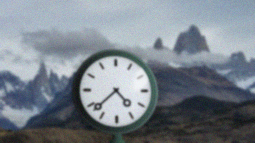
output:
4:38
